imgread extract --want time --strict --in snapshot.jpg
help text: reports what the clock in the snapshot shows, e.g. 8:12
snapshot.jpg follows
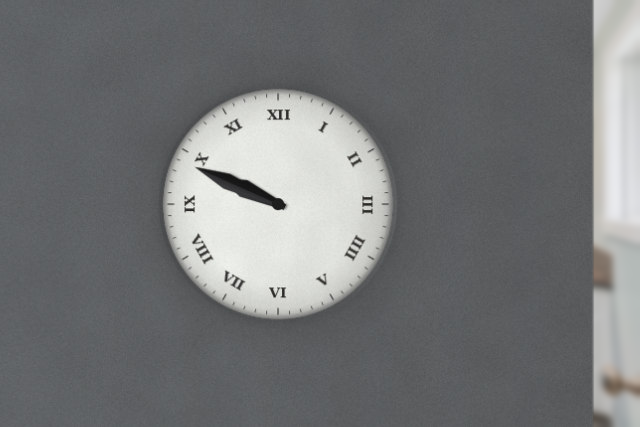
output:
9:49
